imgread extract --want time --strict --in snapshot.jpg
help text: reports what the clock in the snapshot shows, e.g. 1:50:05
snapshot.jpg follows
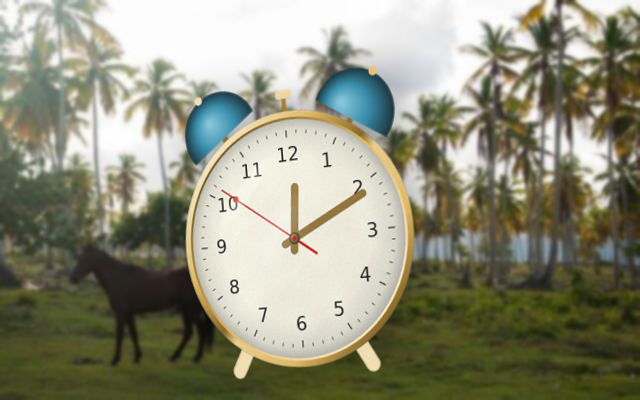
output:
12:10:51
